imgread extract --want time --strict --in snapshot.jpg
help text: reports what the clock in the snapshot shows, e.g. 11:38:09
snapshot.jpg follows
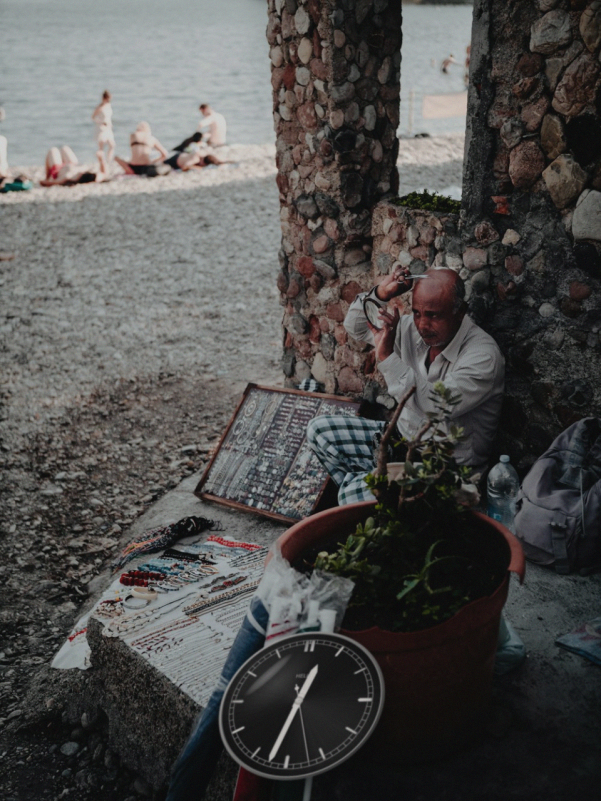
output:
12:32:27
